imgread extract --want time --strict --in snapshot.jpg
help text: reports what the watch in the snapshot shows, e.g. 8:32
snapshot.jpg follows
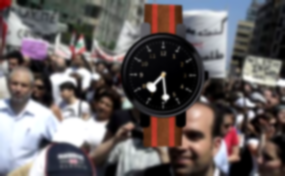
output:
7:29
